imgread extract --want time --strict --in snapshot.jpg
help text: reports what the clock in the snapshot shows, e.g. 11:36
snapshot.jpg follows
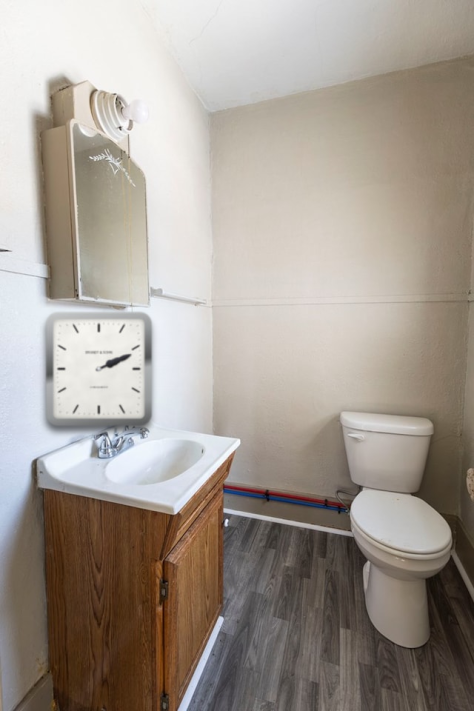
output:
2:11
